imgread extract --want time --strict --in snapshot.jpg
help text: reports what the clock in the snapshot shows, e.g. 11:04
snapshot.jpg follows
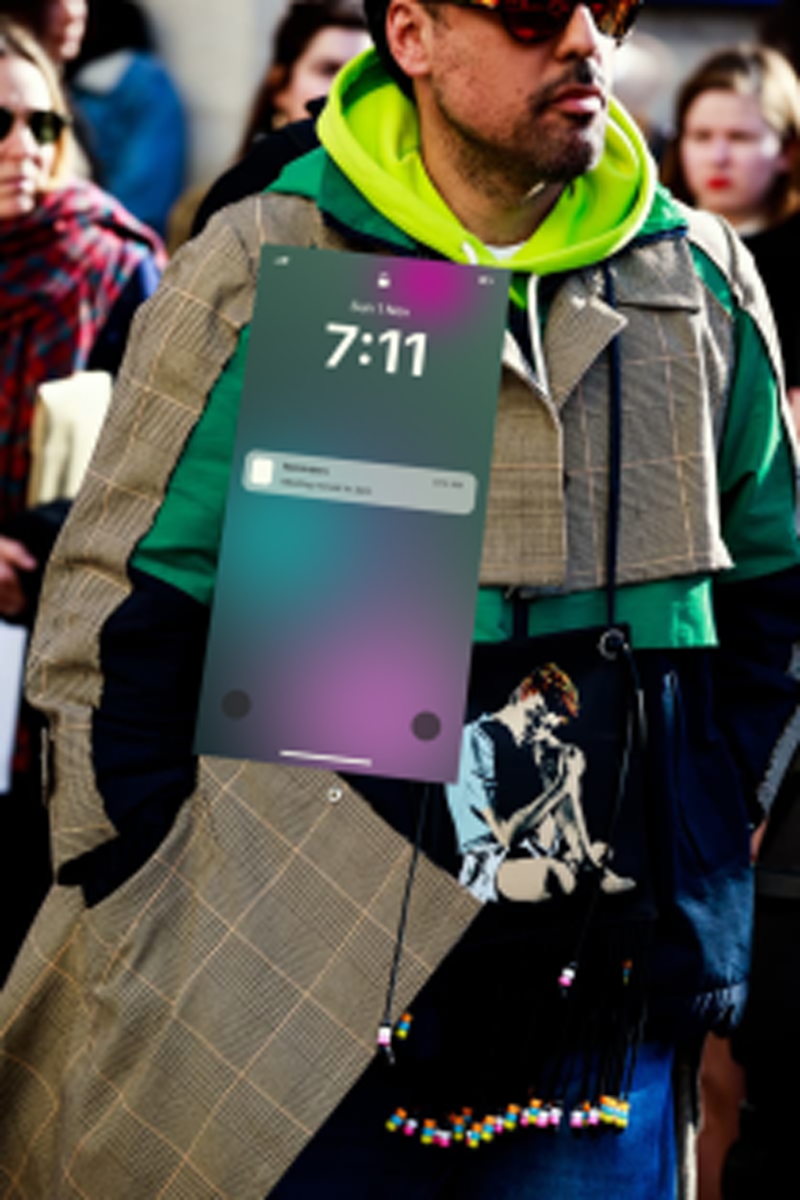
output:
7:11
